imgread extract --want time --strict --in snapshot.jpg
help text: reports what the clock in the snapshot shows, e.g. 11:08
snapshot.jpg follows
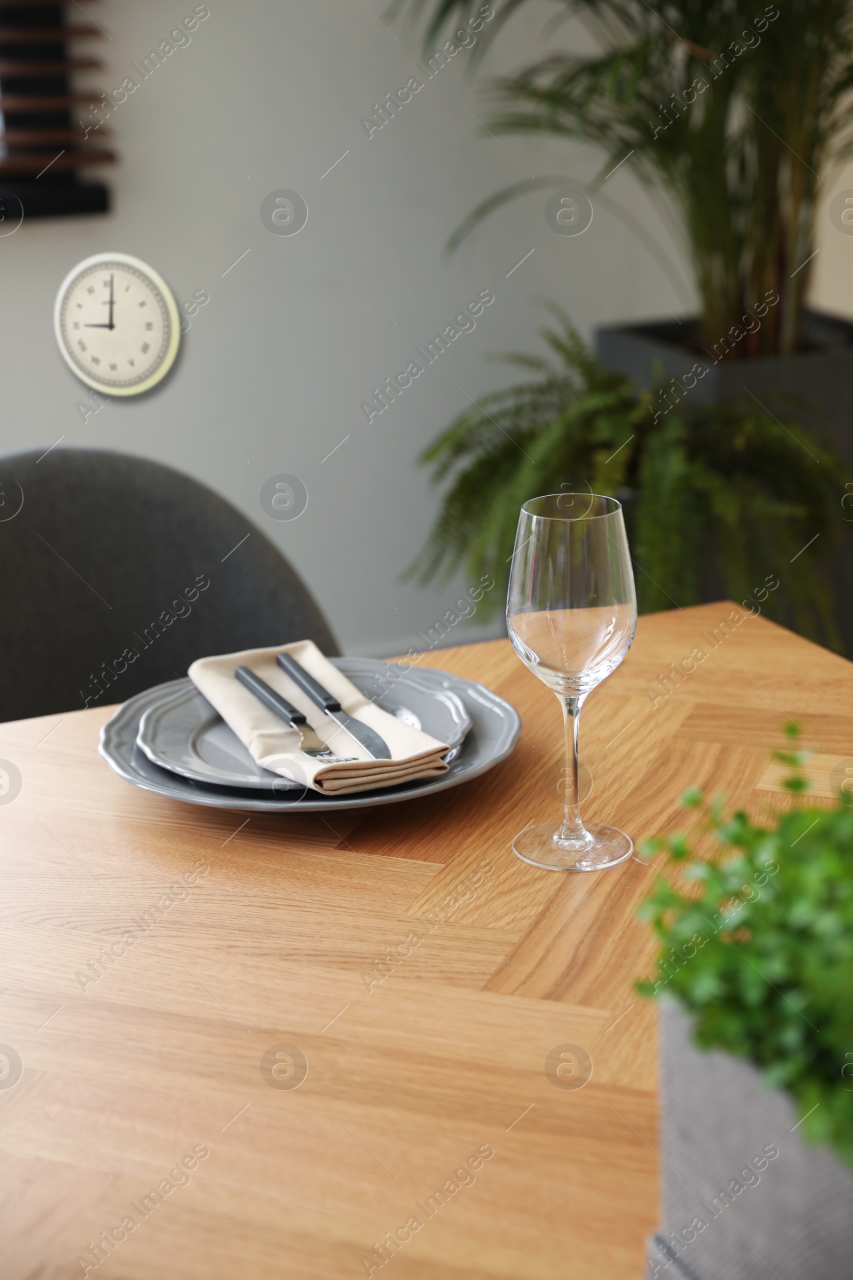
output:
9:01
